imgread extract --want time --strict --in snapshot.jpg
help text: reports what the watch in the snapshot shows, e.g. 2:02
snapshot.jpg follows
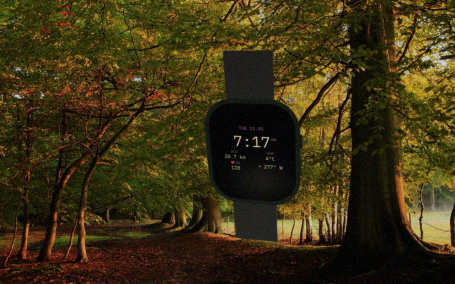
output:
7:17
